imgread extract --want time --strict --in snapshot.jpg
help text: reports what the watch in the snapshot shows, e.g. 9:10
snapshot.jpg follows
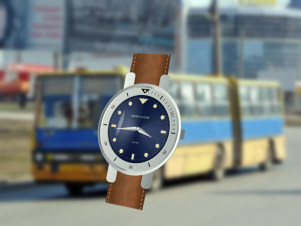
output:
3:44
